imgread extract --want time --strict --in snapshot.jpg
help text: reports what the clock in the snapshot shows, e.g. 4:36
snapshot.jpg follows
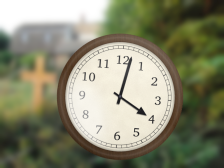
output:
4:02
